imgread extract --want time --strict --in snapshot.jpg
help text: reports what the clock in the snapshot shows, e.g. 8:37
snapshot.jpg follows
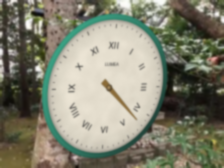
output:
4:22
